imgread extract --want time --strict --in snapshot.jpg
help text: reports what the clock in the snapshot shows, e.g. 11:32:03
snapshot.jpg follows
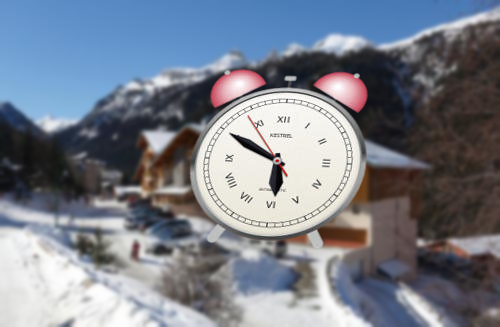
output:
5:49:54
